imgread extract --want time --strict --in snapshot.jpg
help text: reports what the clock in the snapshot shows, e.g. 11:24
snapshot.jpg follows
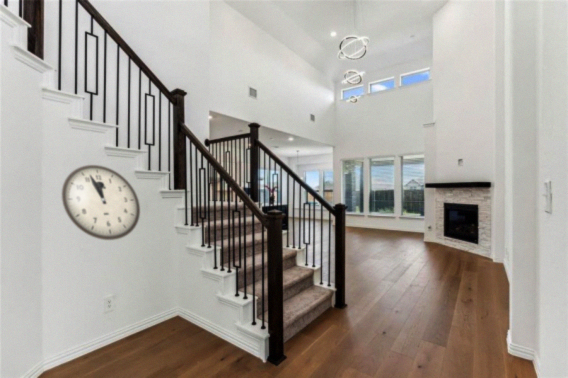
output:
11:57
